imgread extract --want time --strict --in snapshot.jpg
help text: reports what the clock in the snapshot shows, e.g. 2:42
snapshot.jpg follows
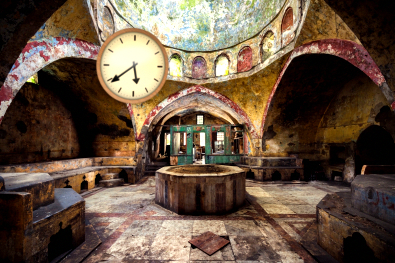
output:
5:39
